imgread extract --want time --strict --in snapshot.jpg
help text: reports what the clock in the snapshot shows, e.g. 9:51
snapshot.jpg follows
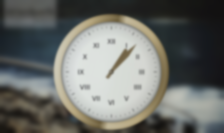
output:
1:07
